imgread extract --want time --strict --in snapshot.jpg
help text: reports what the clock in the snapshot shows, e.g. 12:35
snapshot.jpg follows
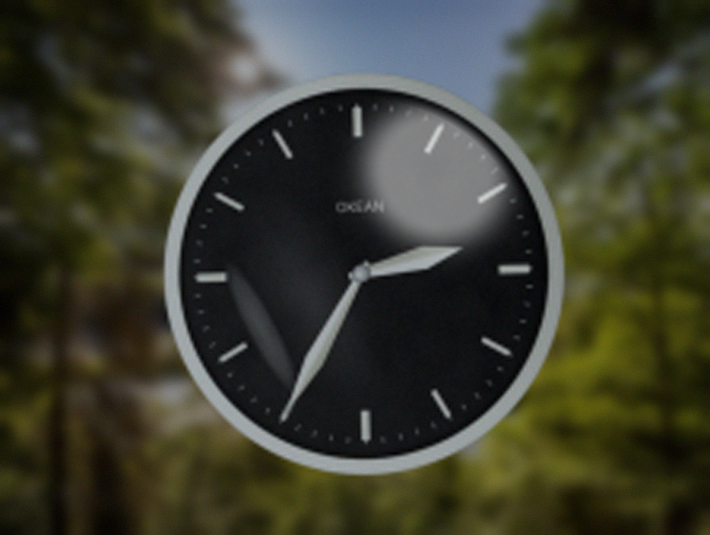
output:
2:35
